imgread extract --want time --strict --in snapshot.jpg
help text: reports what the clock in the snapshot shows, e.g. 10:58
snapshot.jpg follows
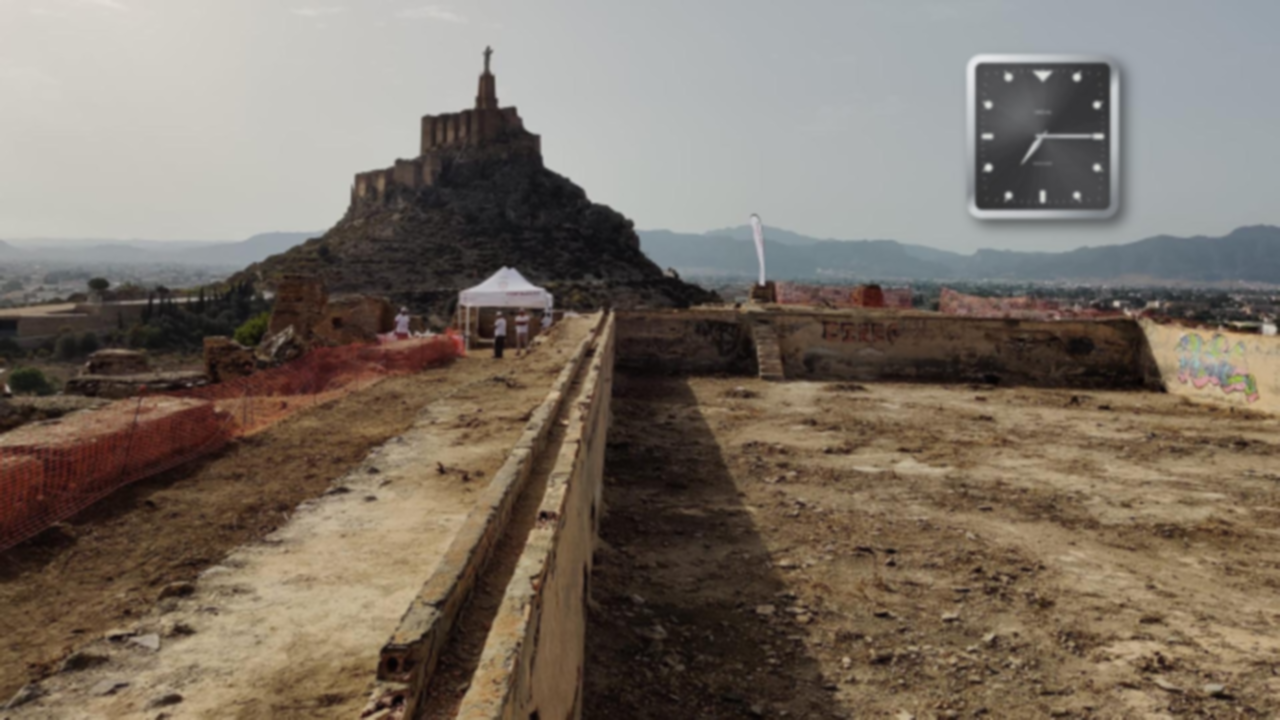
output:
7:15
